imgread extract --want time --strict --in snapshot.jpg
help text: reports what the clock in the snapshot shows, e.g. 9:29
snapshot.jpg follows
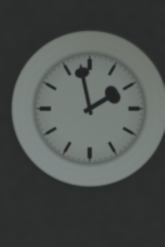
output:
1:58
